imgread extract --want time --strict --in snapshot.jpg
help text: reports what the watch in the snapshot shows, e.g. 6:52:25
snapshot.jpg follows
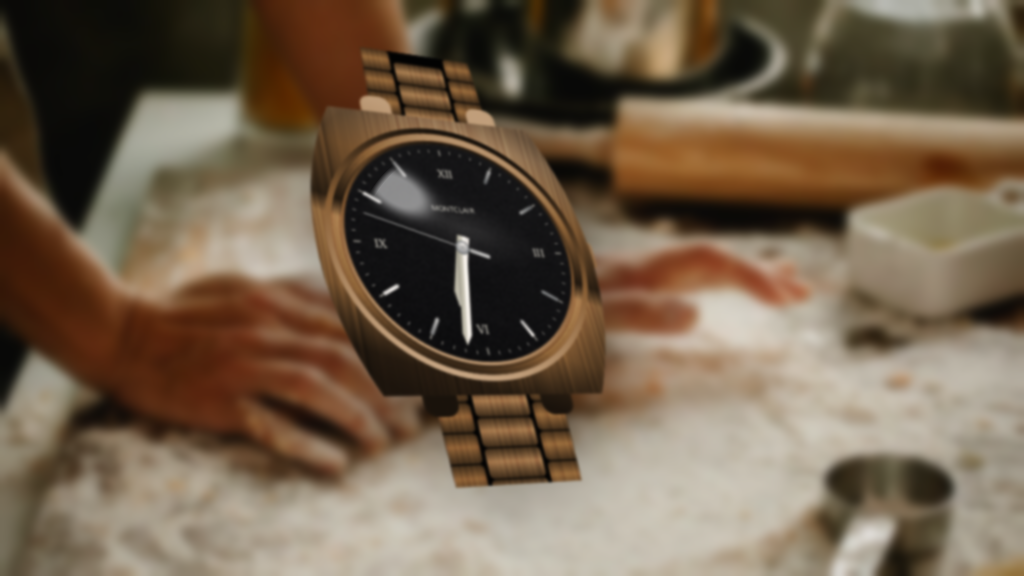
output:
6:31:48
